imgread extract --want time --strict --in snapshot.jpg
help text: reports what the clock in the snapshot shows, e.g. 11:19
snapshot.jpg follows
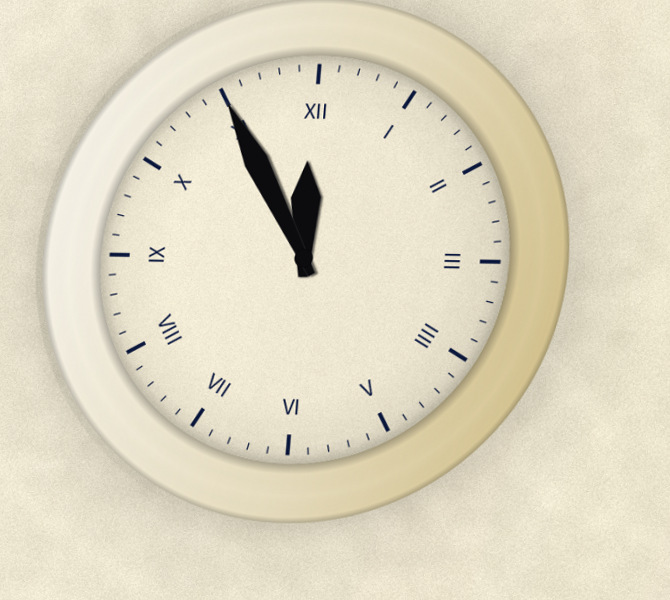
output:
11:55
